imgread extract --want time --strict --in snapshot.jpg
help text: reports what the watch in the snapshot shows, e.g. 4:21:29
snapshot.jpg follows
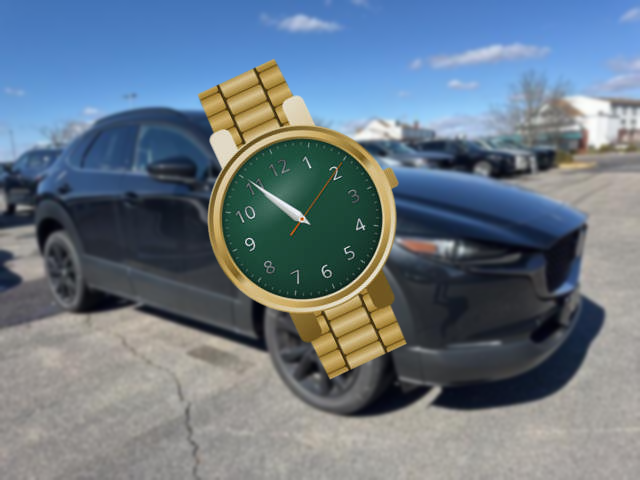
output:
10:55:10
